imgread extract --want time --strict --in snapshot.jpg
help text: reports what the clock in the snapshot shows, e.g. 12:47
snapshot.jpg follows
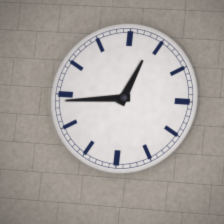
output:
12:44
